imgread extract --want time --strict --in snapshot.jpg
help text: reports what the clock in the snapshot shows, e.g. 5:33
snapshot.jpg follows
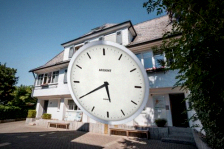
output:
5:40
